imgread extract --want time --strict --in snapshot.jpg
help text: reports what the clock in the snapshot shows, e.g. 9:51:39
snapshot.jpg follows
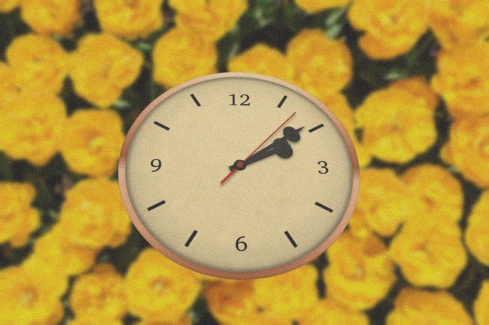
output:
2:09:07
